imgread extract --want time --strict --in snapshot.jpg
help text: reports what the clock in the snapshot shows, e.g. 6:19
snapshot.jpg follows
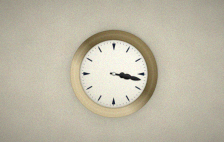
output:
3:17
